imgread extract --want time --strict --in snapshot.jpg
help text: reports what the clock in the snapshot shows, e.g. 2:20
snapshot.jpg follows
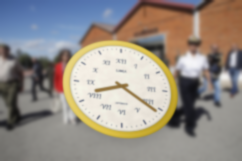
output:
8:21
